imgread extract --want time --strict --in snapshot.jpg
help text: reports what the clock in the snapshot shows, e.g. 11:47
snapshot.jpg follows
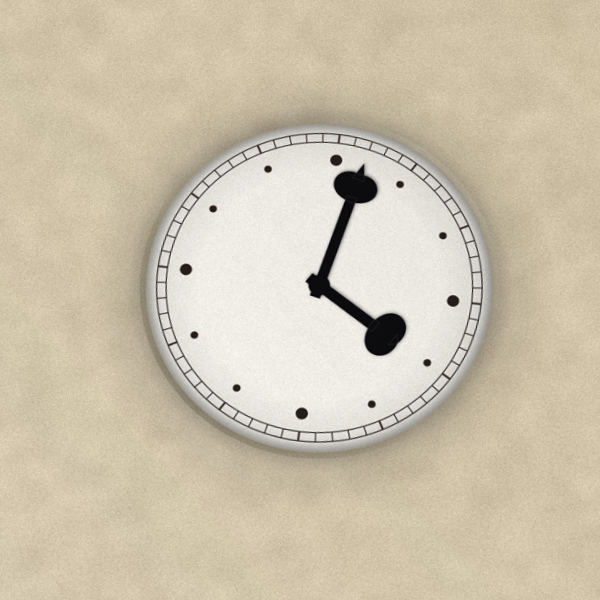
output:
4:02
